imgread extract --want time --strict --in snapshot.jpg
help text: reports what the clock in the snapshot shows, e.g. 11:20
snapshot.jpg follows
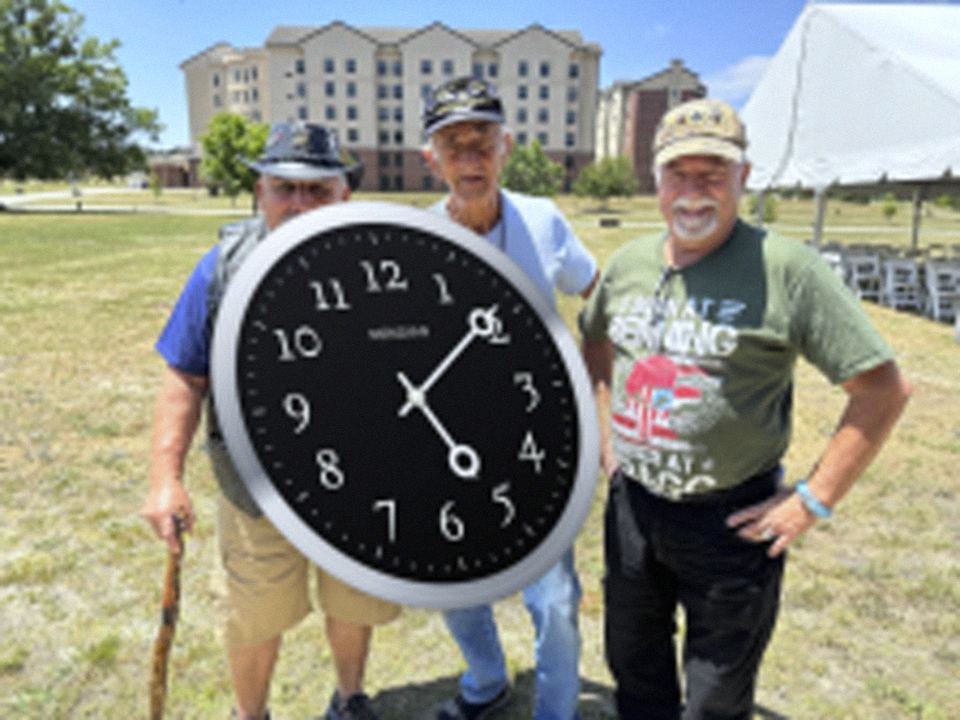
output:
5:09
